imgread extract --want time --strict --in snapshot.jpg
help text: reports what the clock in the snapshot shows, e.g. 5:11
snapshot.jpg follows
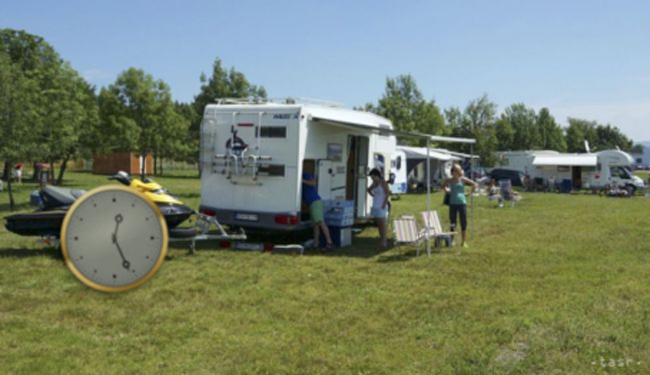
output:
12:26
